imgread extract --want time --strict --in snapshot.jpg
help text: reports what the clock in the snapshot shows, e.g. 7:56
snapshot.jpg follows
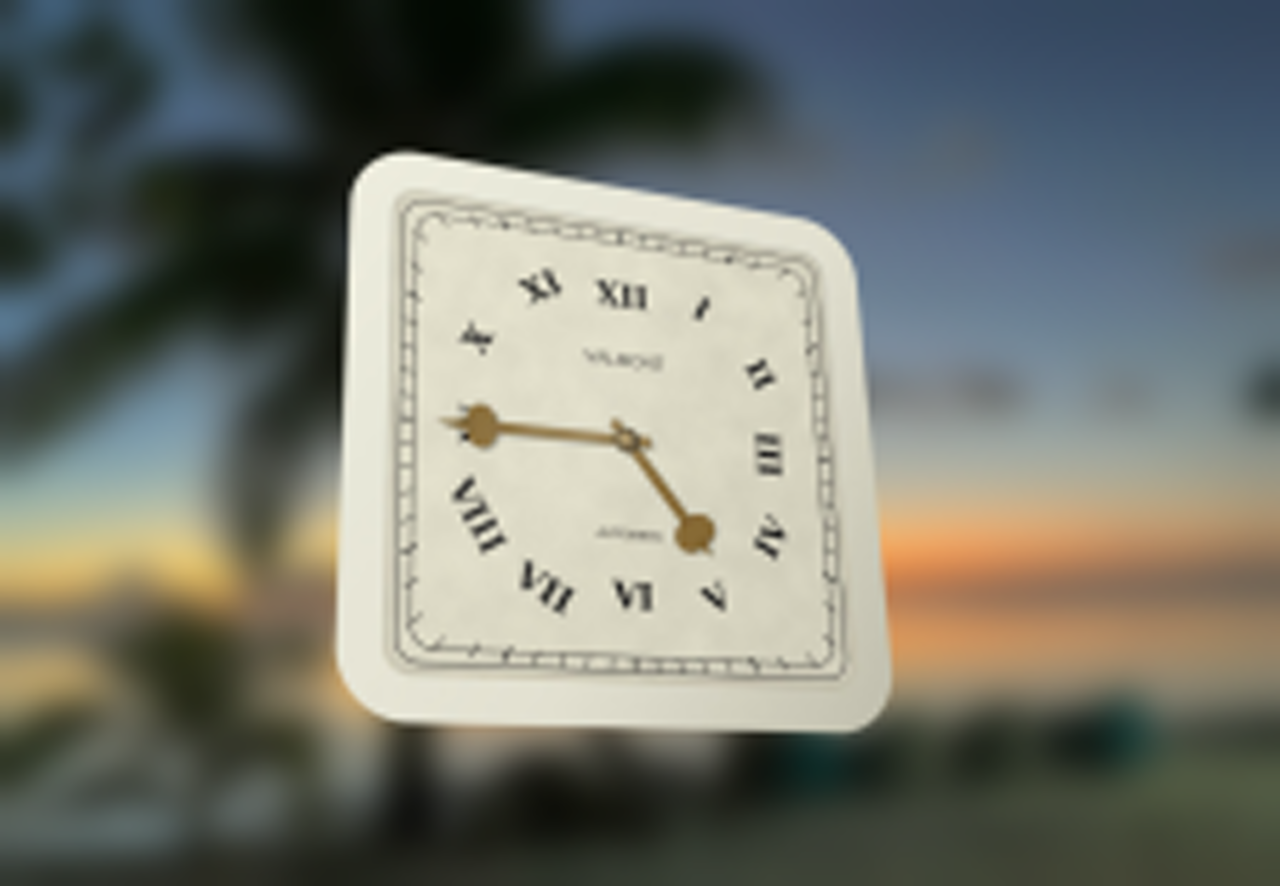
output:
4:45
